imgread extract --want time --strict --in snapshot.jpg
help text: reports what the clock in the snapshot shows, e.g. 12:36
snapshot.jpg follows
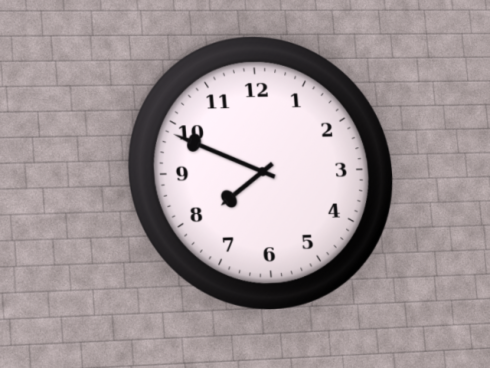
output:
7:49
